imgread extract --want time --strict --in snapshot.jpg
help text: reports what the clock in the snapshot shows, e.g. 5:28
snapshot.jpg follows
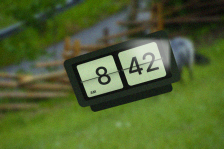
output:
8:42
